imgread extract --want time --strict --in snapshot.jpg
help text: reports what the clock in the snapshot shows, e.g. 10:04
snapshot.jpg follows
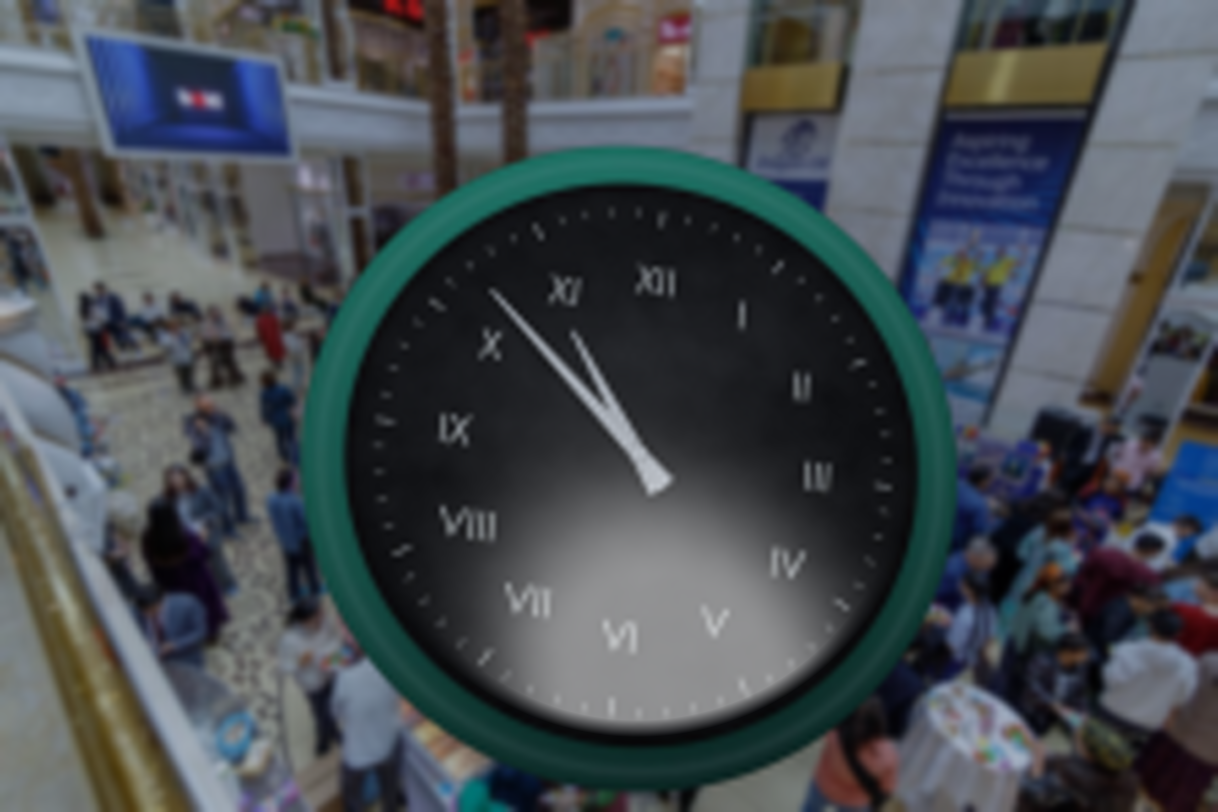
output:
10:52
